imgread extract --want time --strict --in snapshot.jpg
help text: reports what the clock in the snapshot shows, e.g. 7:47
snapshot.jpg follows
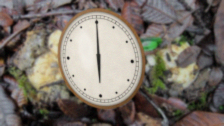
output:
6:00
